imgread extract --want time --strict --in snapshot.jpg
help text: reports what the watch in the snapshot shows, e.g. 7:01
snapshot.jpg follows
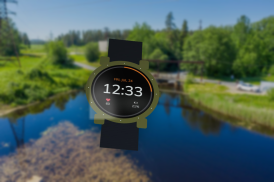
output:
12:33
